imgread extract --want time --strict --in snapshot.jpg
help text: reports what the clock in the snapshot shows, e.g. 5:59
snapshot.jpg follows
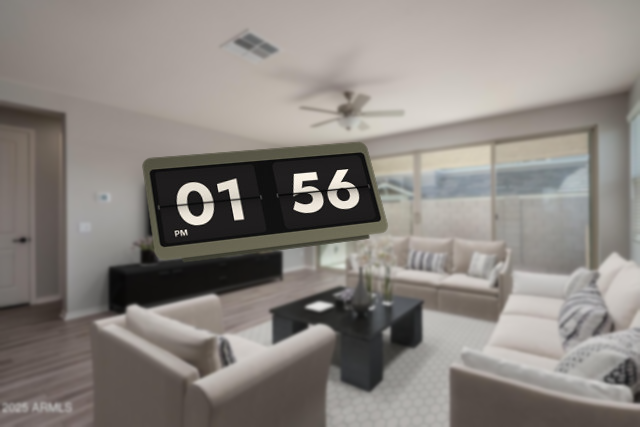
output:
1:56
